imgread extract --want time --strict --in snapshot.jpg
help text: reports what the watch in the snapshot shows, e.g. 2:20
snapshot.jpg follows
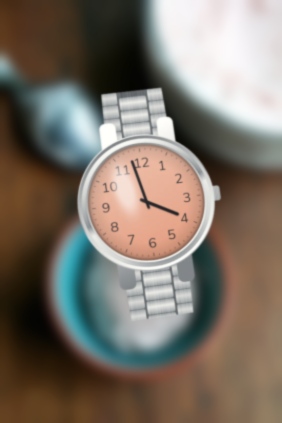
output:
3:58
